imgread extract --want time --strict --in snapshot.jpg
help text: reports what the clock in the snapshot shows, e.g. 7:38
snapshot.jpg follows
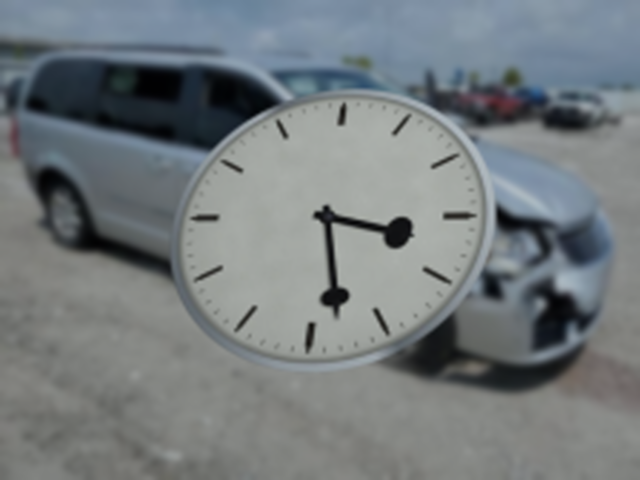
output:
3:28
